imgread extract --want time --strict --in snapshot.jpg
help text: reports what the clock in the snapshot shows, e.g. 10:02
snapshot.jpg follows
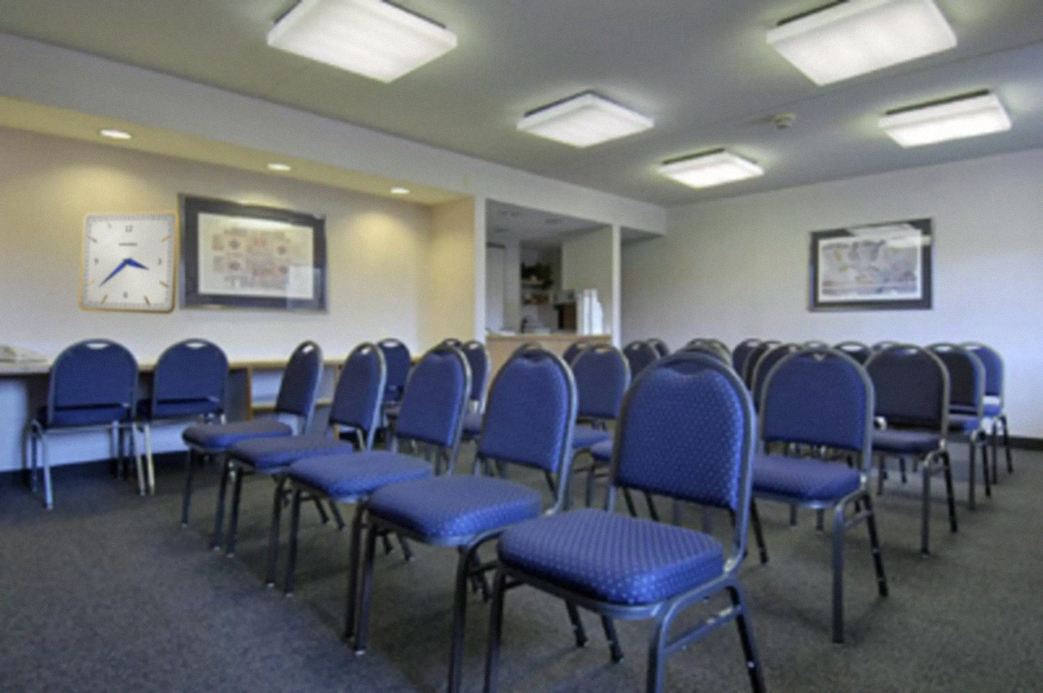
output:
3:38
